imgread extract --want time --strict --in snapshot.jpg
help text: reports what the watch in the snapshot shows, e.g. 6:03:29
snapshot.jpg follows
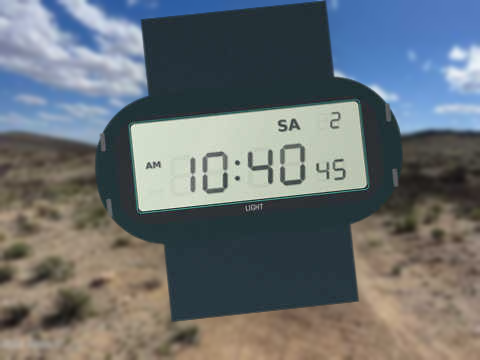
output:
10:40:45
